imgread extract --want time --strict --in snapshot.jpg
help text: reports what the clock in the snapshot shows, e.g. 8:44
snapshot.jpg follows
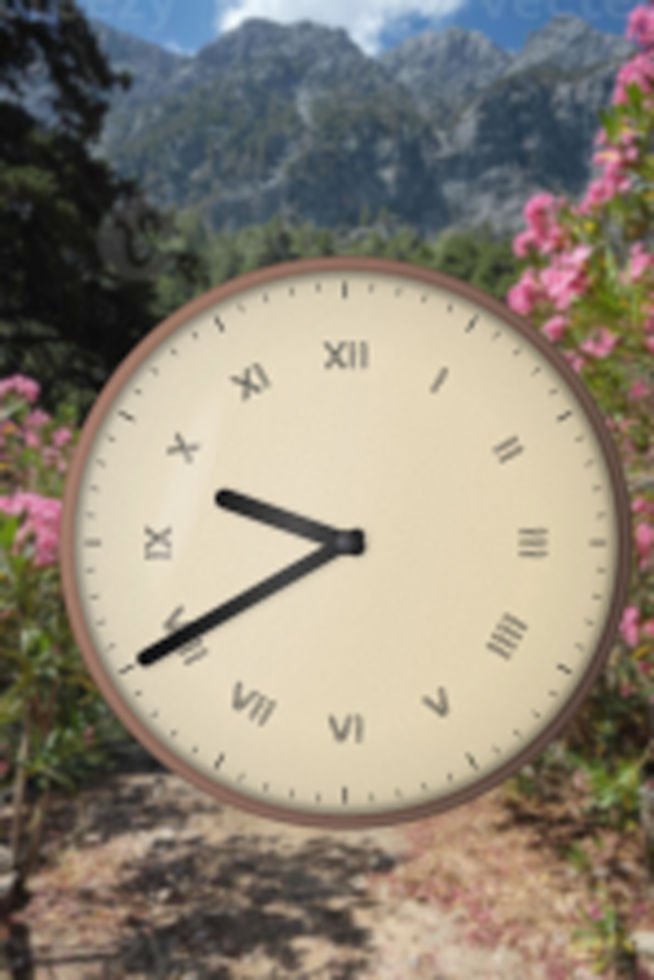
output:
9:40
